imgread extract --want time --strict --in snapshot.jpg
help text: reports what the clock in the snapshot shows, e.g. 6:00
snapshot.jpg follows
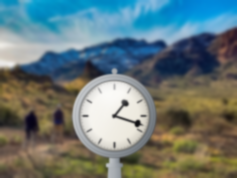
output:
1:18
